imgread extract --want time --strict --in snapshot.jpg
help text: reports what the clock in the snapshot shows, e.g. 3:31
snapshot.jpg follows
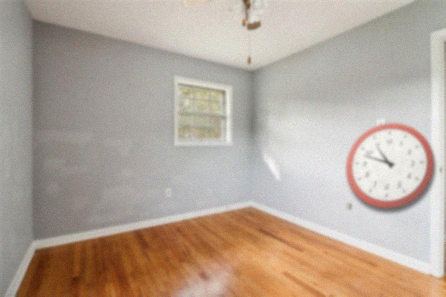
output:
10:48
